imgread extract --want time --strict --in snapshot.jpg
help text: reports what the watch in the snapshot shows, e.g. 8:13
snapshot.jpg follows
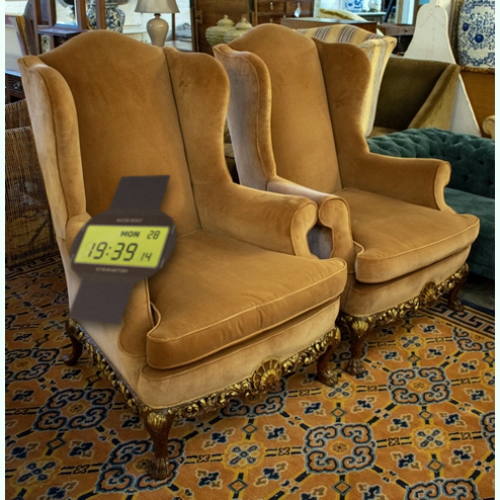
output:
19:39
